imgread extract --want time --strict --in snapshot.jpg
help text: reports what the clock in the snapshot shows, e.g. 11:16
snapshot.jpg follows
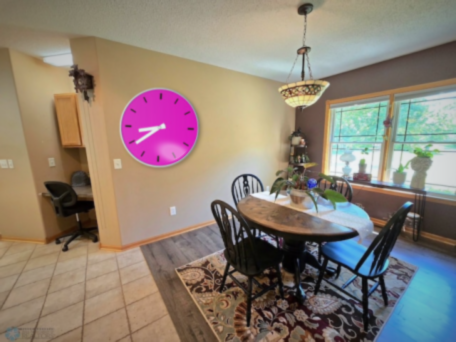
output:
8:39
